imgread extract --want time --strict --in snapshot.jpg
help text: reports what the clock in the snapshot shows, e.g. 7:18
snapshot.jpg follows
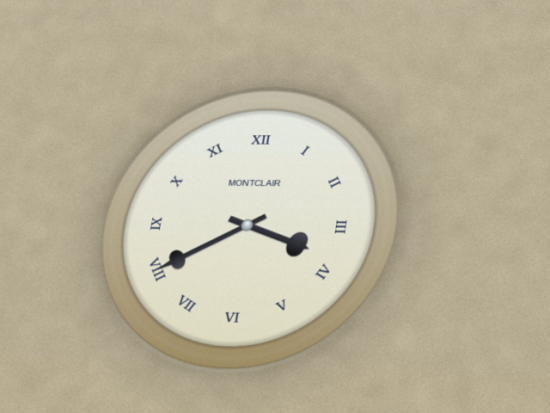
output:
3:40
